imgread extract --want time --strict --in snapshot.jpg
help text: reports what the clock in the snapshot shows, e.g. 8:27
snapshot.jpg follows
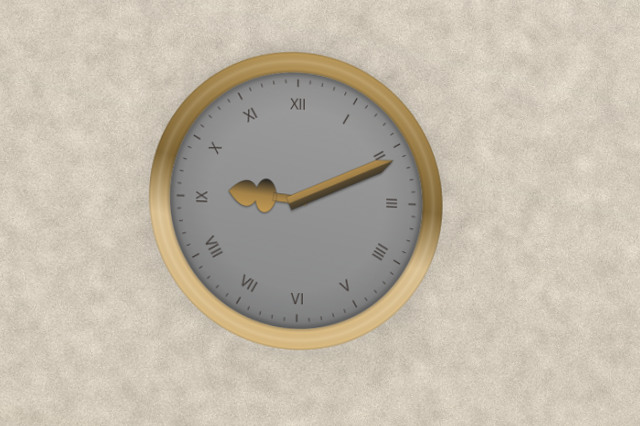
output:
9:11
